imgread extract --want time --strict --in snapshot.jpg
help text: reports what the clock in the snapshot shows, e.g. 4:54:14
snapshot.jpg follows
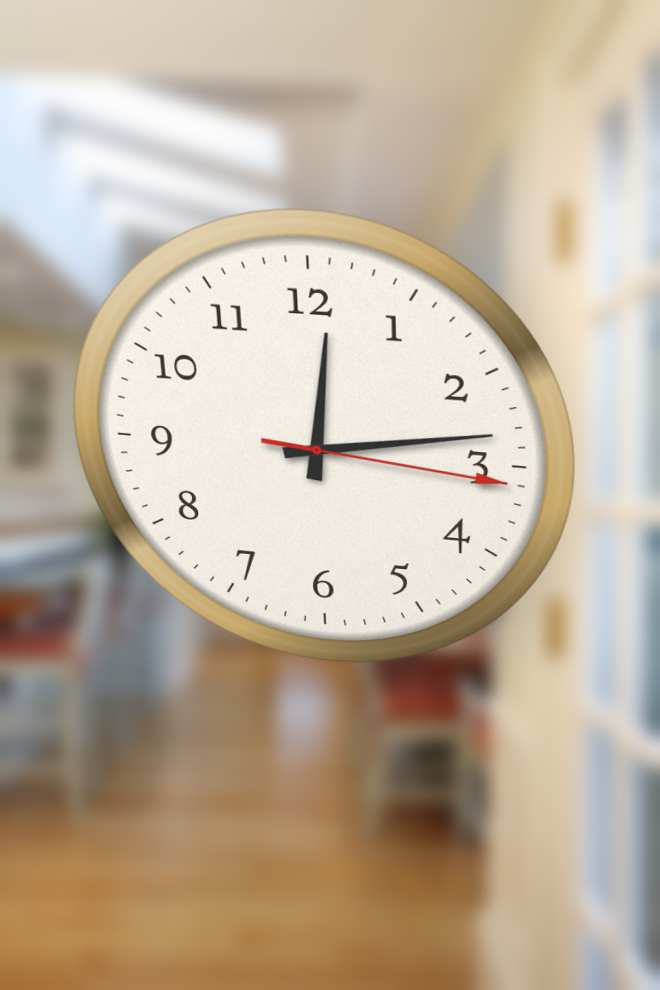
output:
12:13:16
